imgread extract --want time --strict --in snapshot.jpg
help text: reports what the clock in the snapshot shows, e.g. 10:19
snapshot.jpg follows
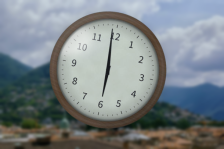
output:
5:59
